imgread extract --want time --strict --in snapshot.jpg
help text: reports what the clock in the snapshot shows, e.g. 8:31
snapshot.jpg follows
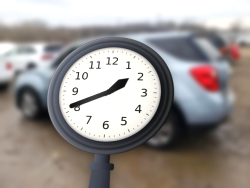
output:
1:41
